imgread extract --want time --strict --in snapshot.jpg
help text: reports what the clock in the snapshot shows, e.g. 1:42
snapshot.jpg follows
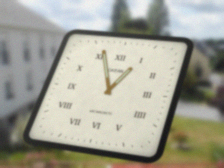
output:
12:56
